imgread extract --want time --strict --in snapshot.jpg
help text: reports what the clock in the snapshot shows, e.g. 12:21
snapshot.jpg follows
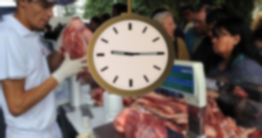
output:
9:15
